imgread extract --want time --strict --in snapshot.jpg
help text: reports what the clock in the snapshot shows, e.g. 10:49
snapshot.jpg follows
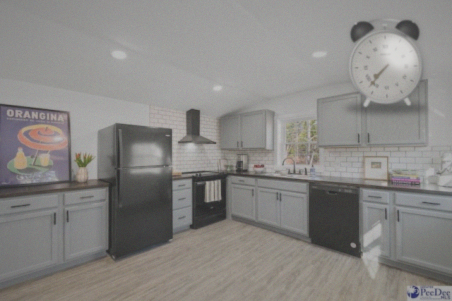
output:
7:37
